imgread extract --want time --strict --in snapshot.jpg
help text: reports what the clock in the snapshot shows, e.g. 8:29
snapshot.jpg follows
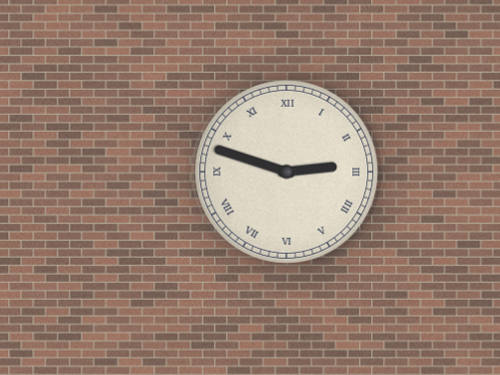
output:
2:48
